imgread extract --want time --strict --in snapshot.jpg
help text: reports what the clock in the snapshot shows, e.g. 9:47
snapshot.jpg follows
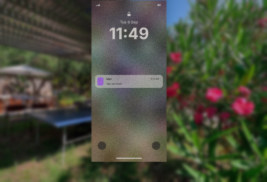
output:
11:49
